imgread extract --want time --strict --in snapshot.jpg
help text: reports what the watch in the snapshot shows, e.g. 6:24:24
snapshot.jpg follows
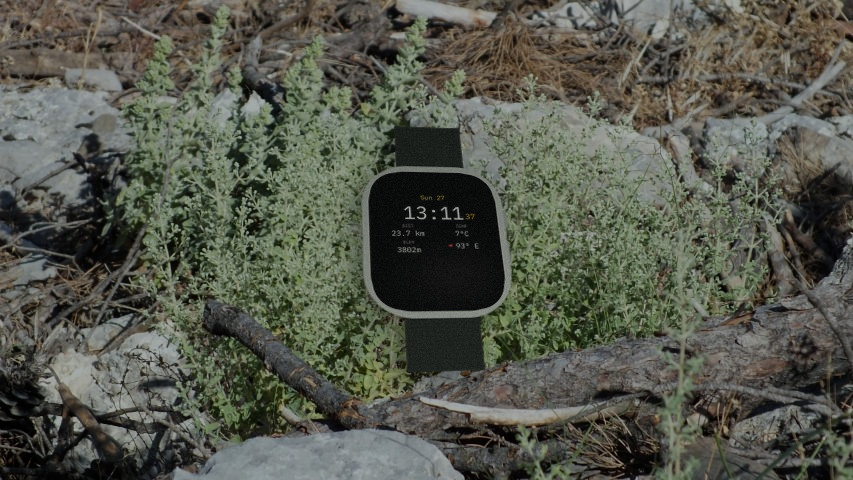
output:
13:11:37
